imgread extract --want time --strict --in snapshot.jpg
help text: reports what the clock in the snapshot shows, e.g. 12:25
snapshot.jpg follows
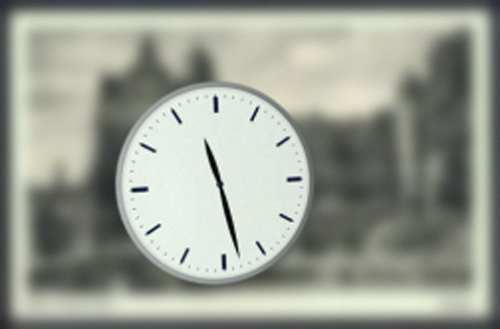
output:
11:28
